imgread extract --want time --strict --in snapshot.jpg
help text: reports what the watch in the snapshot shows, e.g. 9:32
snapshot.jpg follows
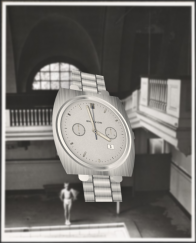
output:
3:58
